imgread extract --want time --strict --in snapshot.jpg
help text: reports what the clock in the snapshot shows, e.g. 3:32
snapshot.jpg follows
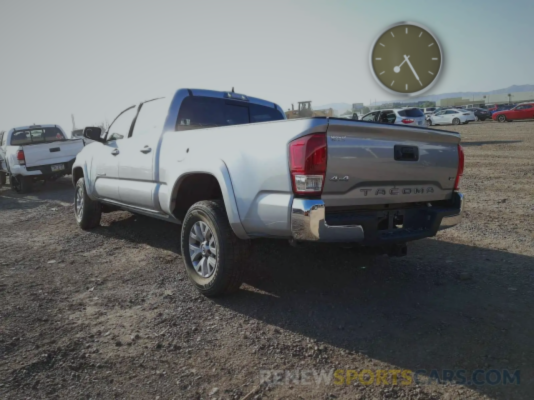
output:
7:25
